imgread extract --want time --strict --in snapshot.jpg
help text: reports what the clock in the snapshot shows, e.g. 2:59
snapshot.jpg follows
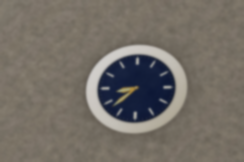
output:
8:38
